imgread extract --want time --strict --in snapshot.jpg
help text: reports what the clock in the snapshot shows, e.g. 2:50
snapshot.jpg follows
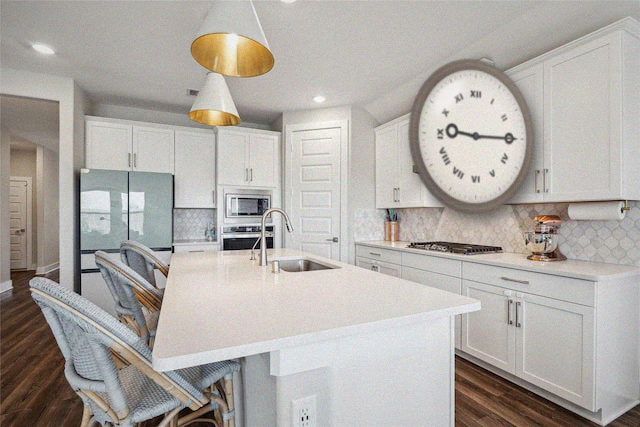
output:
9:15
